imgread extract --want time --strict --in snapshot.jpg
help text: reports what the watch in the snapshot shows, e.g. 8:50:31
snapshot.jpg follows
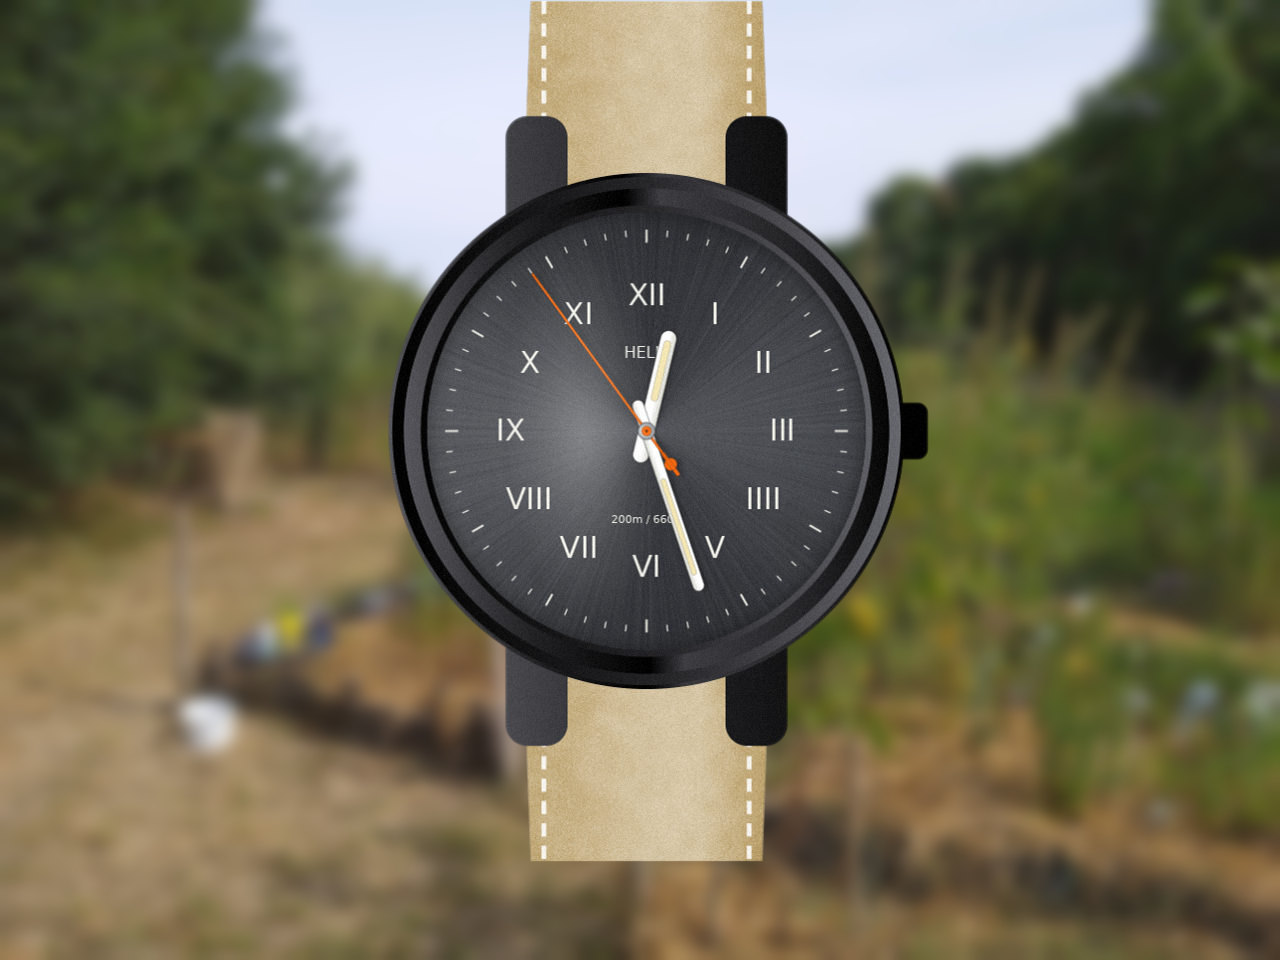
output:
12:26:54
